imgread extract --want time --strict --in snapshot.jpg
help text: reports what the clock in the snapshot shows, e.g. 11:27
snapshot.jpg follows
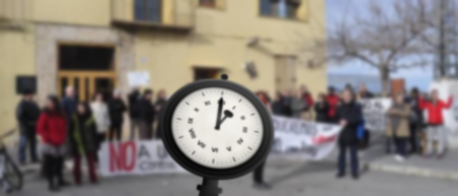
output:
1:00
